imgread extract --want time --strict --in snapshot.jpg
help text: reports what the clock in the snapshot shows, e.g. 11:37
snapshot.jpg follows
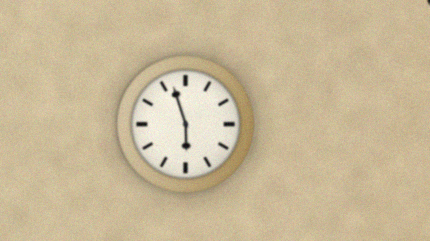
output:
5:57
